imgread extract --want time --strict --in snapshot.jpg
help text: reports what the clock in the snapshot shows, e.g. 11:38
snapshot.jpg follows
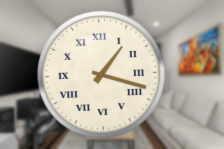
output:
1:18
